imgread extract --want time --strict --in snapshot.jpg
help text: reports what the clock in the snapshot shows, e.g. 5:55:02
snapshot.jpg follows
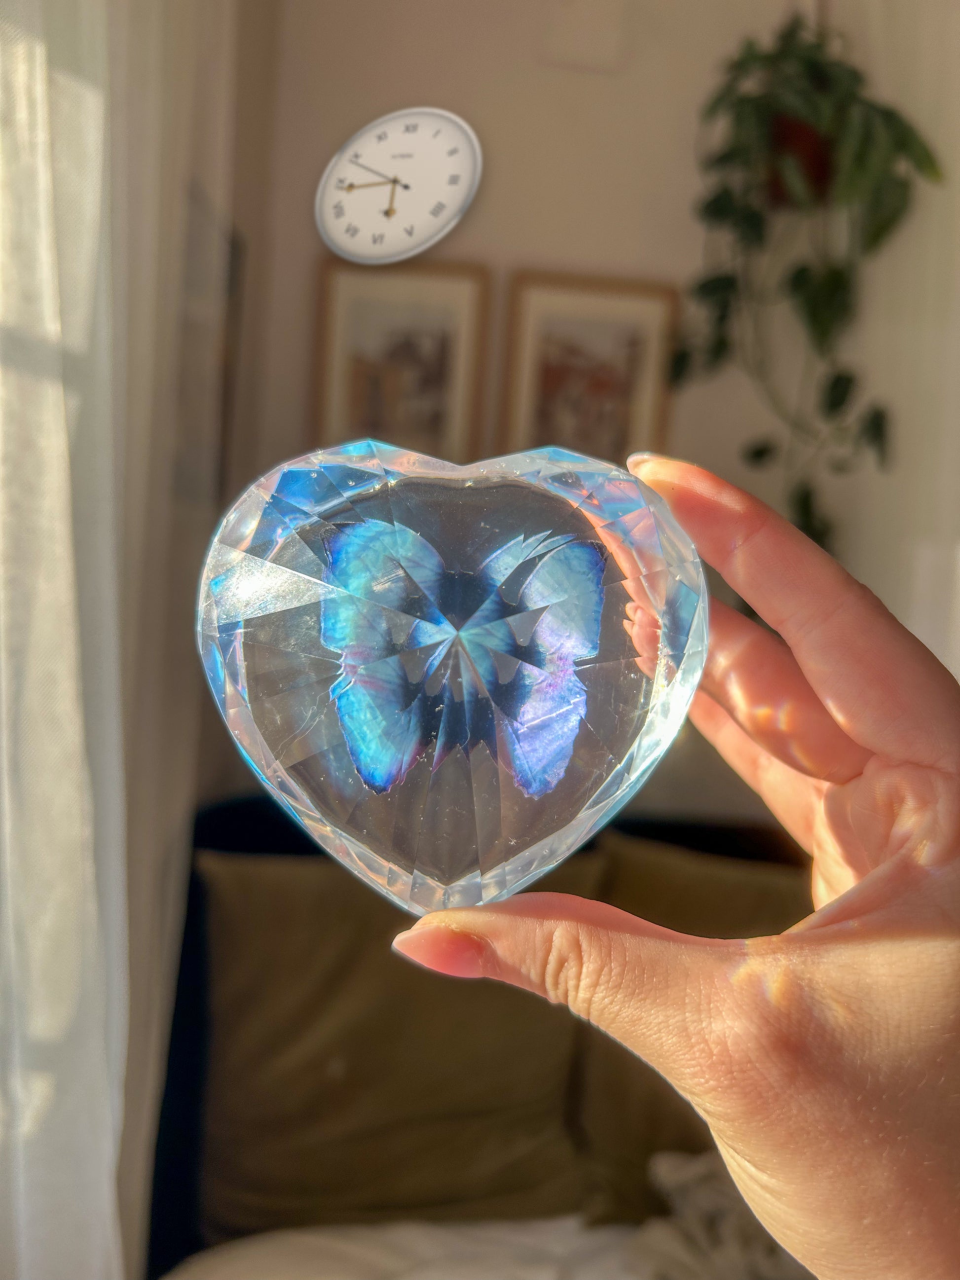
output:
5:43:49
